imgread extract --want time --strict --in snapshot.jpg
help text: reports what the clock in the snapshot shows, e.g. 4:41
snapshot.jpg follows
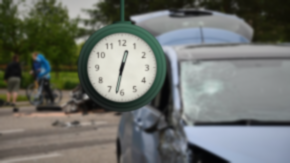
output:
12:32
